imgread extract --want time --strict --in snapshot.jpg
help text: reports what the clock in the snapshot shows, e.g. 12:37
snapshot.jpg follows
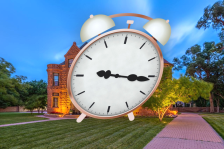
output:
9:16
